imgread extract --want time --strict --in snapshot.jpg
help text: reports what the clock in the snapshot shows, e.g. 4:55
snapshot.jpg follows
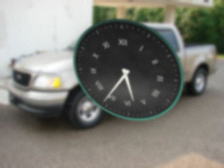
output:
5:36
